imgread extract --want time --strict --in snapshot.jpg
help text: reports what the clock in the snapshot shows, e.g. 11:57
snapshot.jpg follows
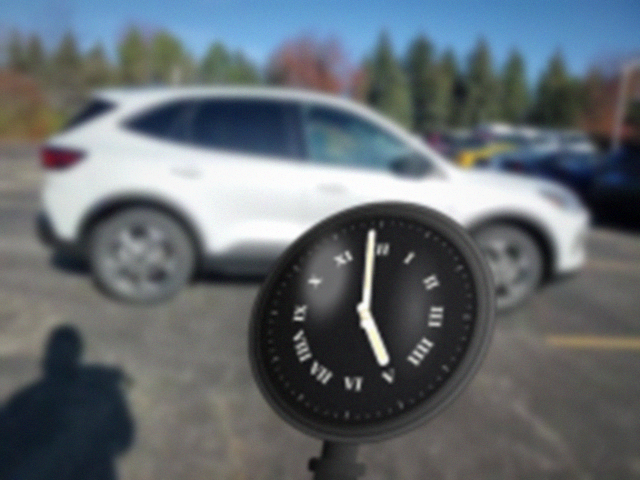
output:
4:59
